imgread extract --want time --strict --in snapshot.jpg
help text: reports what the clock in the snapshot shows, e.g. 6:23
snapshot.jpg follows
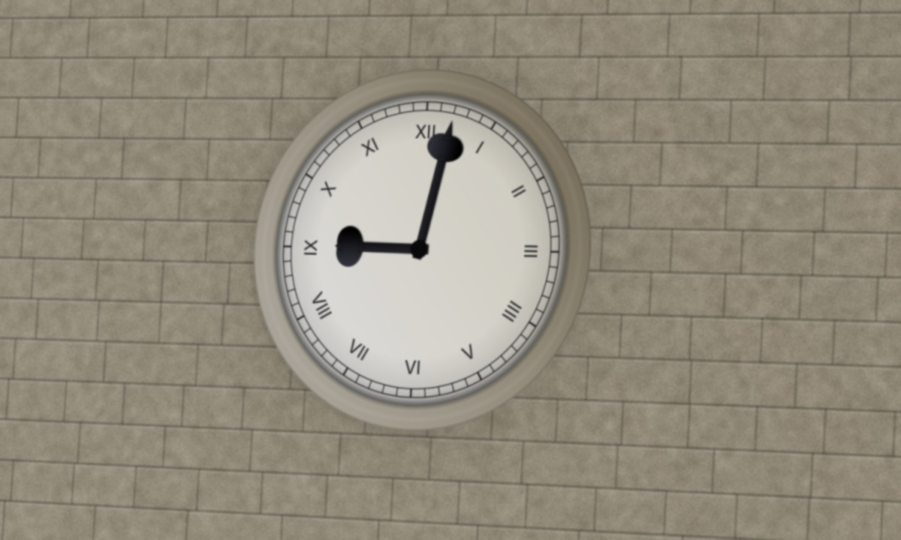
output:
9:02
